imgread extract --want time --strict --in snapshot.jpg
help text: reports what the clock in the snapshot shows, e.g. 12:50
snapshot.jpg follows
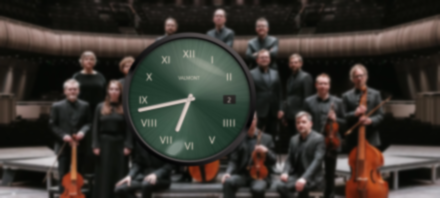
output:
6:43
